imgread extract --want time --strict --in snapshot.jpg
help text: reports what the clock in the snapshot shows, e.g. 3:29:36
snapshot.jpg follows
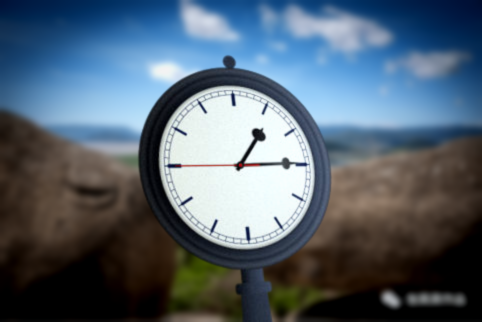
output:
1:14:45
